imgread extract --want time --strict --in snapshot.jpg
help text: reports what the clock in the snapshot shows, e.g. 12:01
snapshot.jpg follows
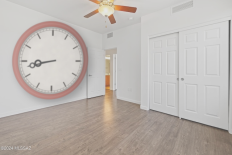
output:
8:43
